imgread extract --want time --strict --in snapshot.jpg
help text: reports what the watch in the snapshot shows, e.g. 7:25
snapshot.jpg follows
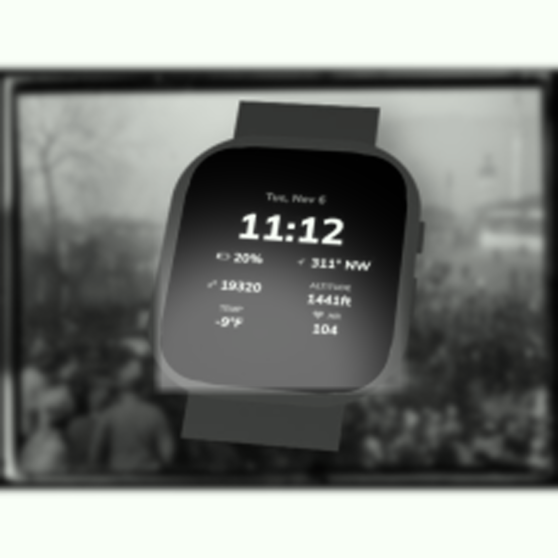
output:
11:12
